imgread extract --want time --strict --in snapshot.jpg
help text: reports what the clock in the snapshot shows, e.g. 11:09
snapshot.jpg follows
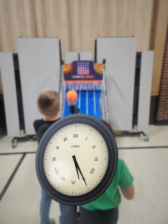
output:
5:25
